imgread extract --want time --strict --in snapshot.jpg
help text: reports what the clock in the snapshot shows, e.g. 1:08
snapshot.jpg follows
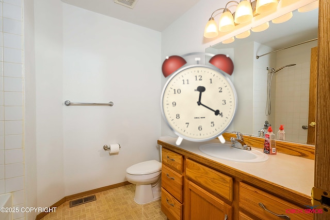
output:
12:20
